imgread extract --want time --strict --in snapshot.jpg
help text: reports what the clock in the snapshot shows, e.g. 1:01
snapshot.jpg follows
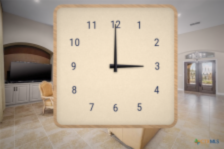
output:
3:00
